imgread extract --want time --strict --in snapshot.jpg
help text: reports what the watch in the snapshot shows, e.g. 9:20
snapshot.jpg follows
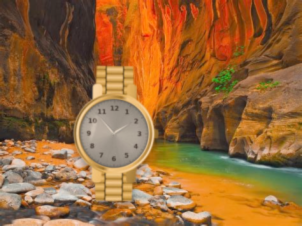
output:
1:53
